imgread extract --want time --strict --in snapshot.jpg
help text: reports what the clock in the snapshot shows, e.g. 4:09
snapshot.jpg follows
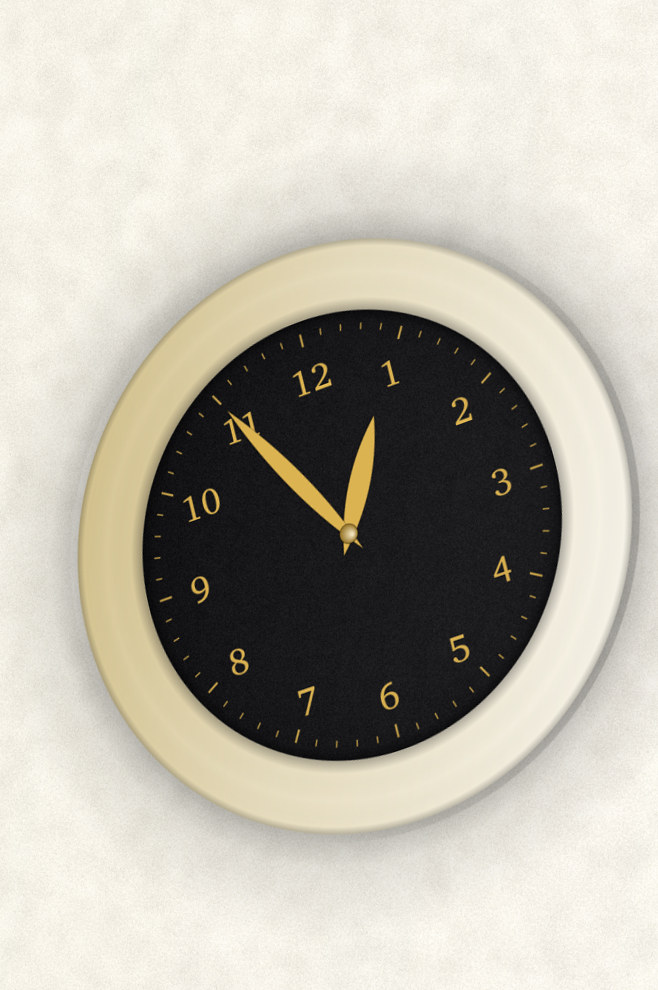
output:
12:55
